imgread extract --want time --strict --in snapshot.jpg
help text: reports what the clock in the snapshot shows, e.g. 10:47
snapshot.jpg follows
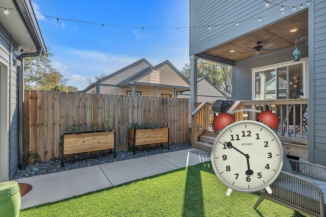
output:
5:51
